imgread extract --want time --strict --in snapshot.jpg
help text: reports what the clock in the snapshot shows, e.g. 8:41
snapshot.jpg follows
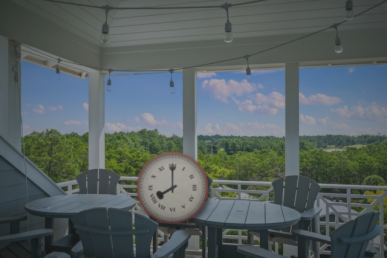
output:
8:00
